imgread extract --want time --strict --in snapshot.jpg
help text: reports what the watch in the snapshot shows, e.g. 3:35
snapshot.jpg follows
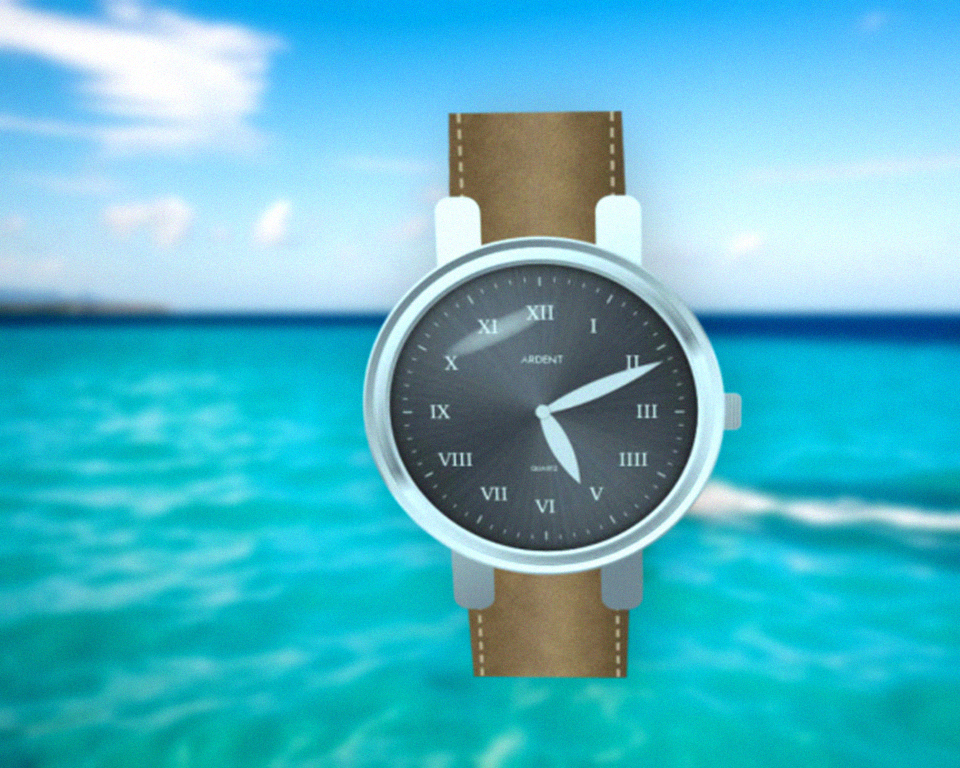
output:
5:11
